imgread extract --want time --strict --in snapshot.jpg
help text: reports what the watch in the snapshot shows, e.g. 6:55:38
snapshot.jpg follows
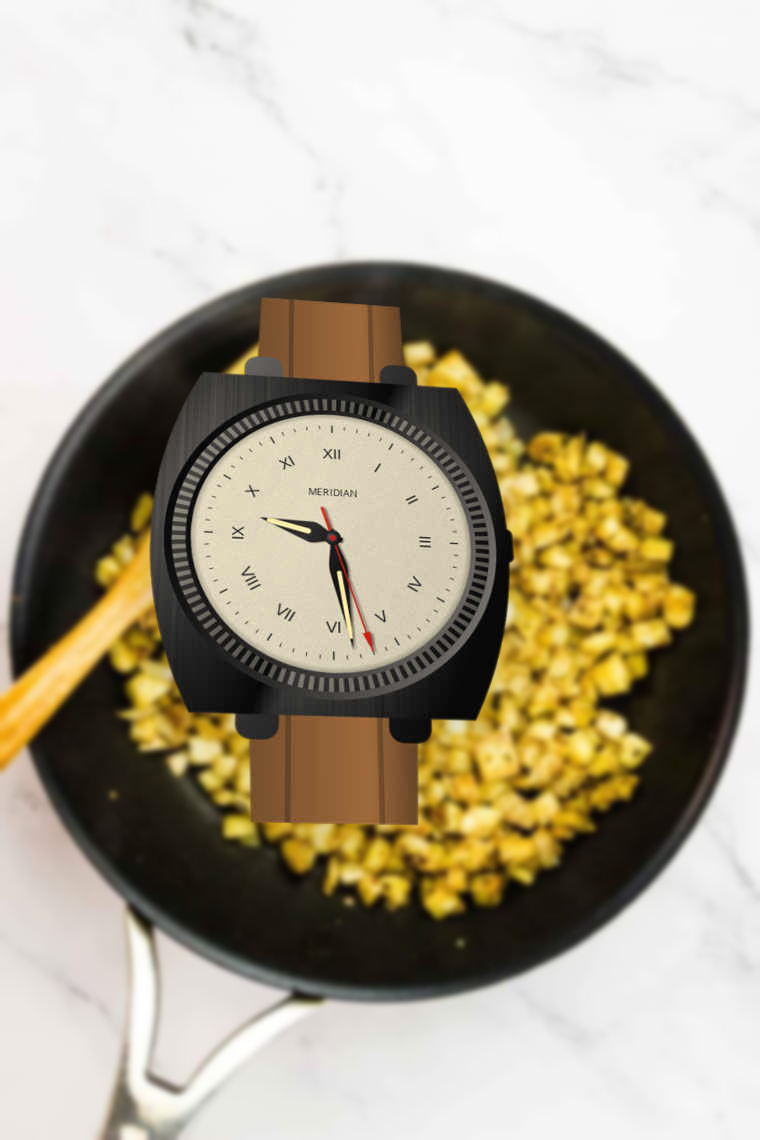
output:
9:28:27
